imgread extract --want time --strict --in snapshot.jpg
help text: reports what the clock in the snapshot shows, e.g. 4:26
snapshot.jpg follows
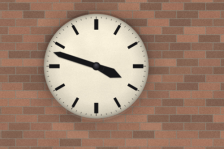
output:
3:48
